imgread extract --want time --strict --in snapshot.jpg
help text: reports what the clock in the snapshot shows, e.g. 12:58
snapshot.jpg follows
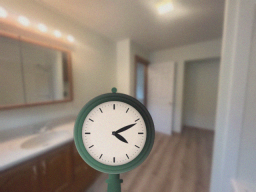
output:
4:11
